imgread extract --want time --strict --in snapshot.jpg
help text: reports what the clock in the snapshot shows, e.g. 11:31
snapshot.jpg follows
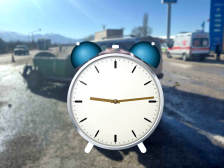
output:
9:14
